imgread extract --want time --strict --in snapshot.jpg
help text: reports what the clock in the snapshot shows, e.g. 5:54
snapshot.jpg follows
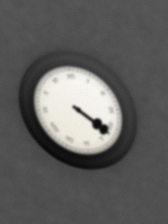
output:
4:22
